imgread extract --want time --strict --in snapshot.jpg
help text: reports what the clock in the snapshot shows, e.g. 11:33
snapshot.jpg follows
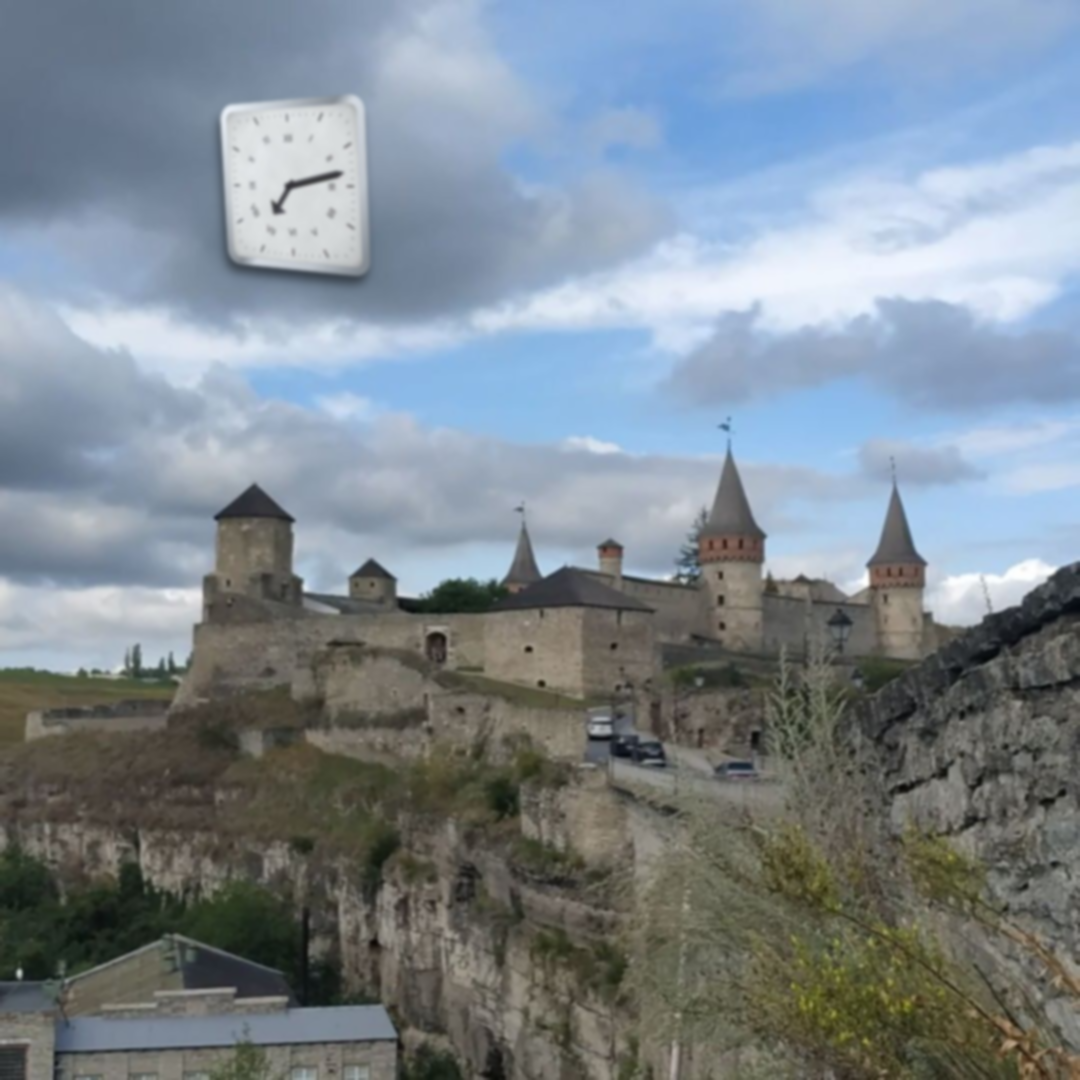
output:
7:13
